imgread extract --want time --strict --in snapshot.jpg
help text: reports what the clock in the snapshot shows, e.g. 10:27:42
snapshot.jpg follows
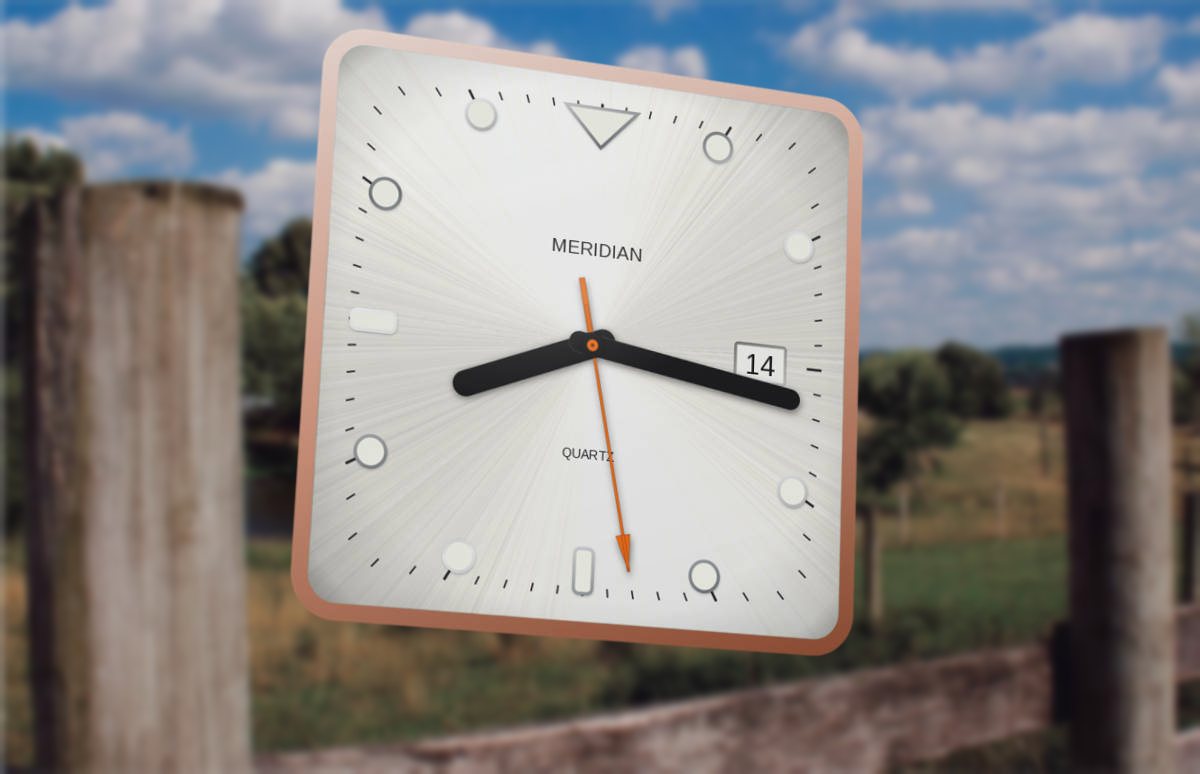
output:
8:16:28
